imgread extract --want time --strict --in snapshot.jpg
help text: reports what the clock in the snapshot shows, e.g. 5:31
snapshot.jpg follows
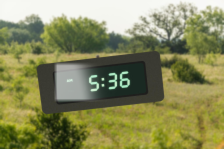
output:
5:36
